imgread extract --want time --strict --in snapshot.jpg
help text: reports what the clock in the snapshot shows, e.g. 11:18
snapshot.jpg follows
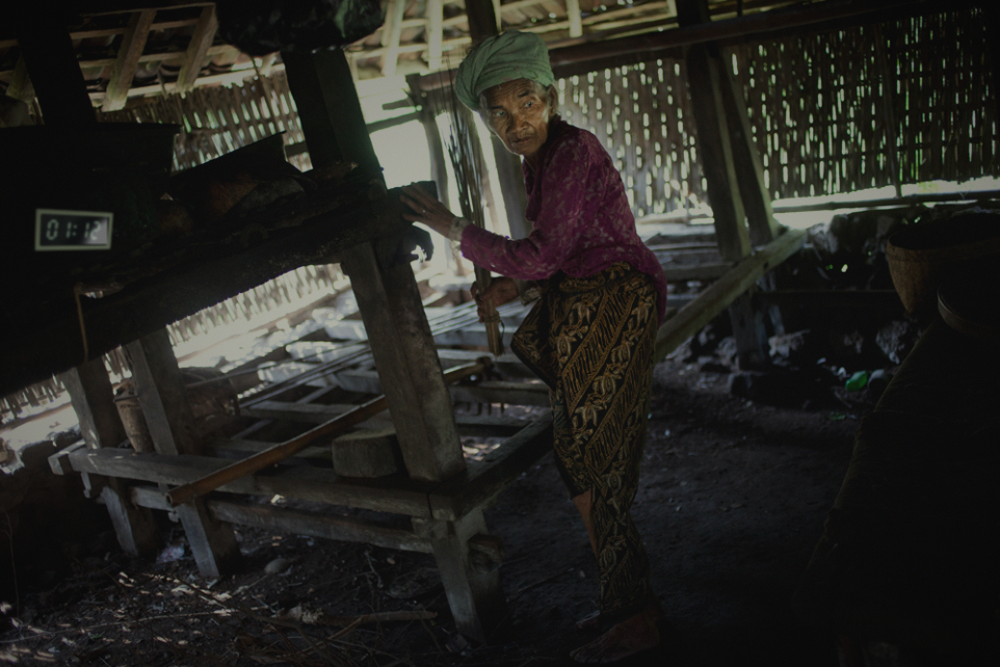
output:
1:12
